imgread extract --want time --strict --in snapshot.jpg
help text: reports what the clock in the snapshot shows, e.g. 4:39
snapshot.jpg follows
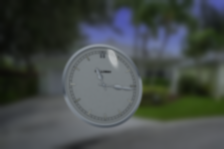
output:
11:16
